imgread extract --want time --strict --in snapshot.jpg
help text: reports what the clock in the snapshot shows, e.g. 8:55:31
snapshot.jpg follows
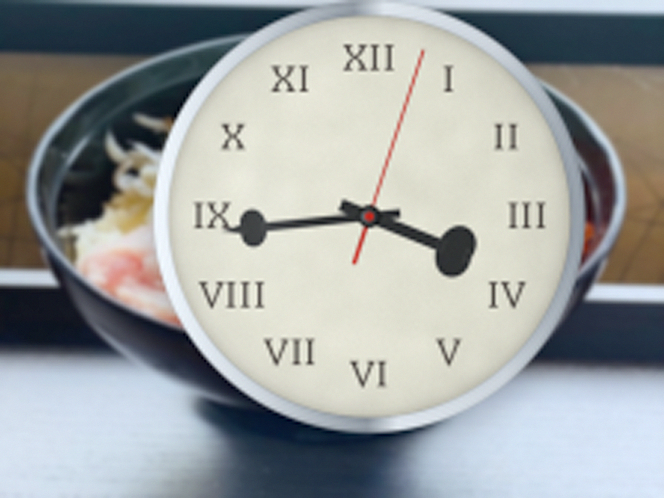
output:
3:44:03
